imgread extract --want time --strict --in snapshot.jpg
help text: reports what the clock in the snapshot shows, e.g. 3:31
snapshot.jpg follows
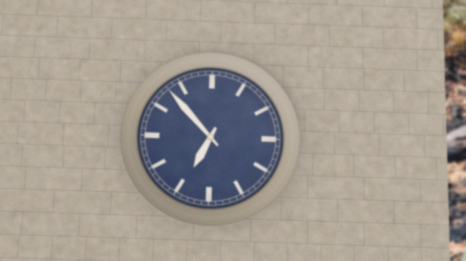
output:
6:53
